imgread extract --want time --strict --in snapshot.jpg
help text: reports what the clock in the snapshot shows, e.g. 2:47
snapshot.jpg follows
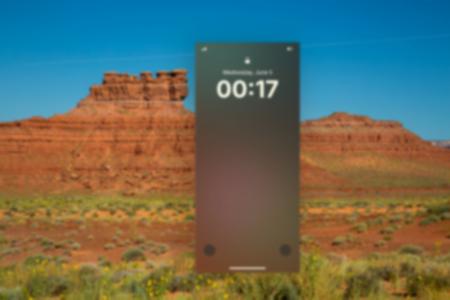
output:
0:17
